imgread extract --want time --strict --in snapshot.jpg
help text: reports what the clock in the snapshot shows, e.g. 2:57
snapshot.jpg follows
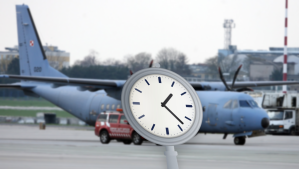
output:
1:23
